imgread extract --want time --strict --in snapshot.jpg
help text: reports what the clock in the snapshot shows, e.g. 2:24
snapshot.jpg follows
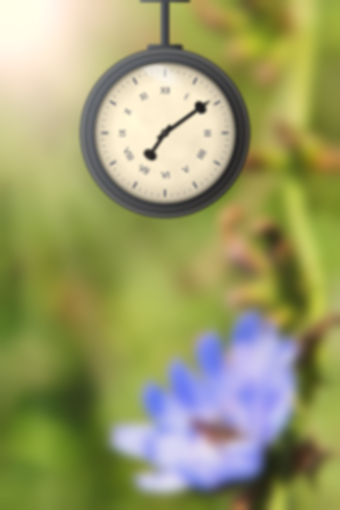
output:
7:09
